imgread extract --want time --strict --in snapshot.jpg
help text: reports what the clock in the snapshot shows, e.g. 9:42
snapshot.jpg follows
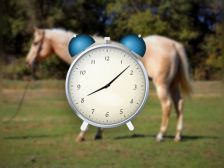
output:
8:08
